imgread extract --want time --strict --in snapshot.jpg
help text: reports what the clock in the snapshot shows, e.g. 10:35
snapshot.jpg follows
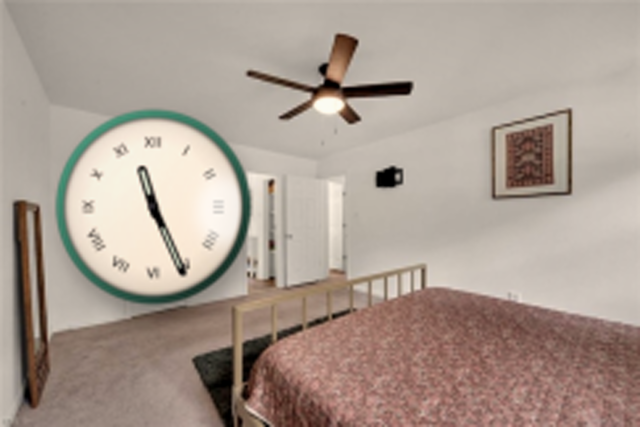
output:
11:26
